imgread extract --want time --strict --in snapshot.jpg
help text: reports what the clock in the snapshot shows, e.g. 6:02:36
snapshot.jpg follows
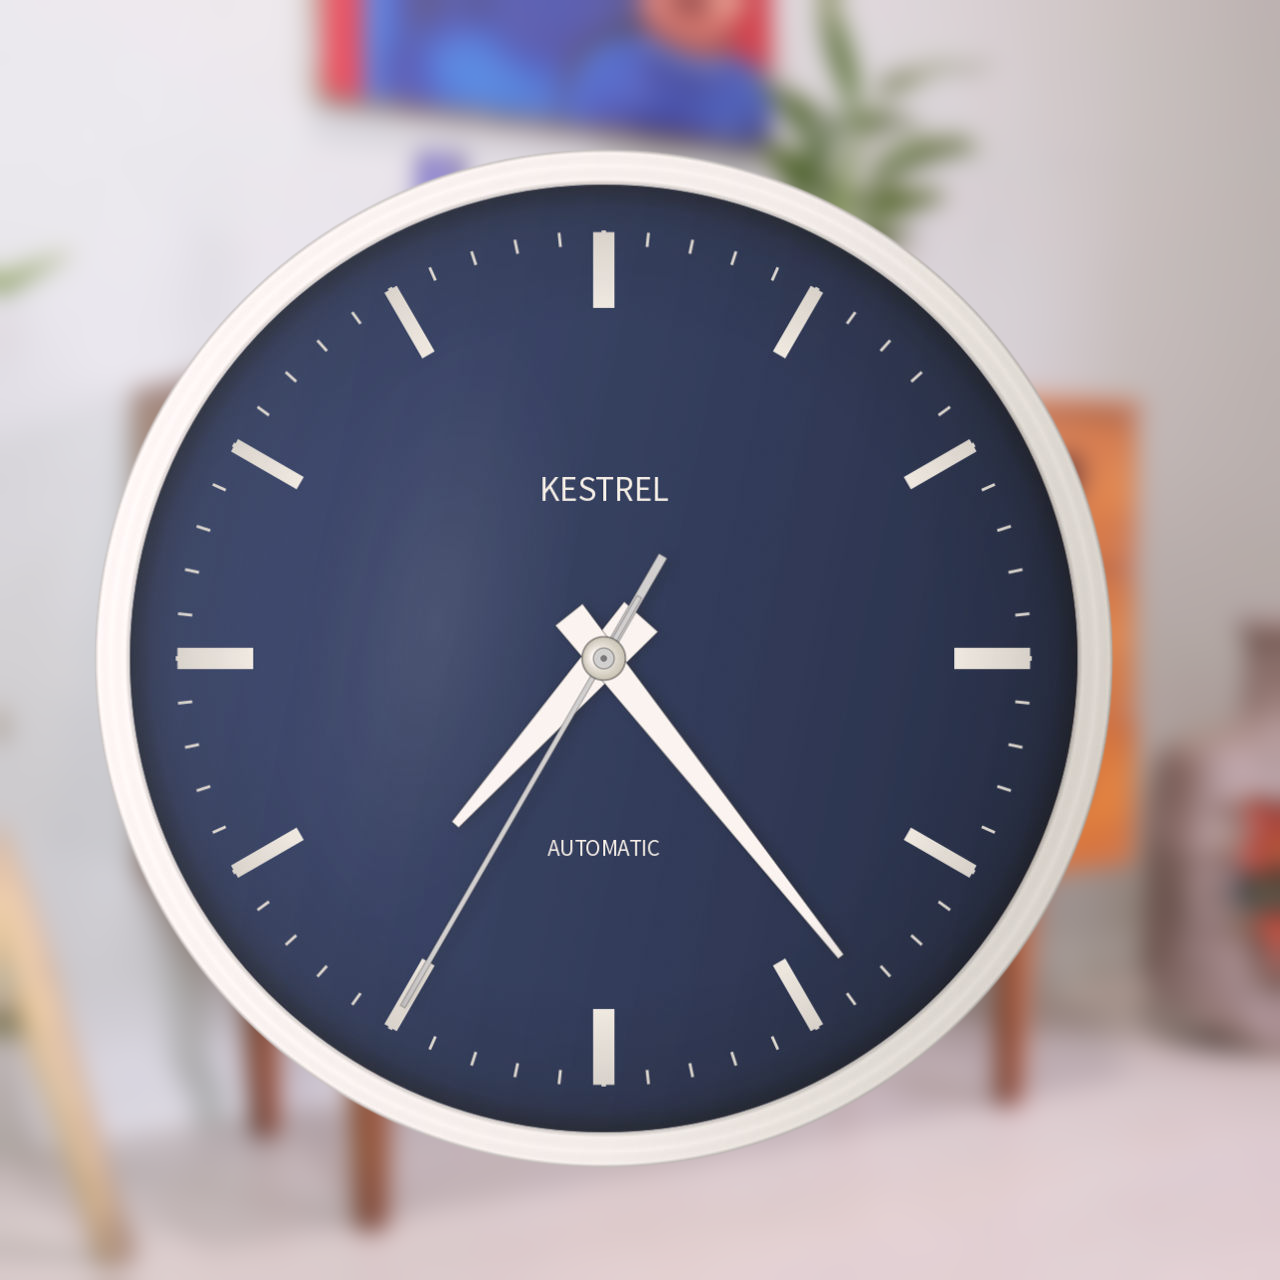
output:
7:23:35
